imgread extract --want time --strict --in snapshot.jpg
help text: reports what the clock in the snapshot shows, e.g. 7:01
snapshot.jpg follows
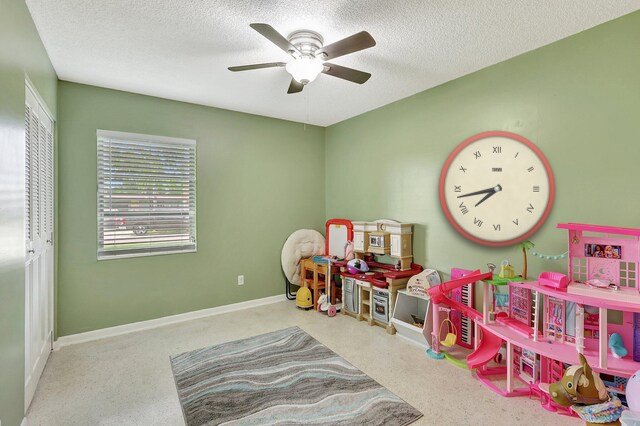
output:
7:43
